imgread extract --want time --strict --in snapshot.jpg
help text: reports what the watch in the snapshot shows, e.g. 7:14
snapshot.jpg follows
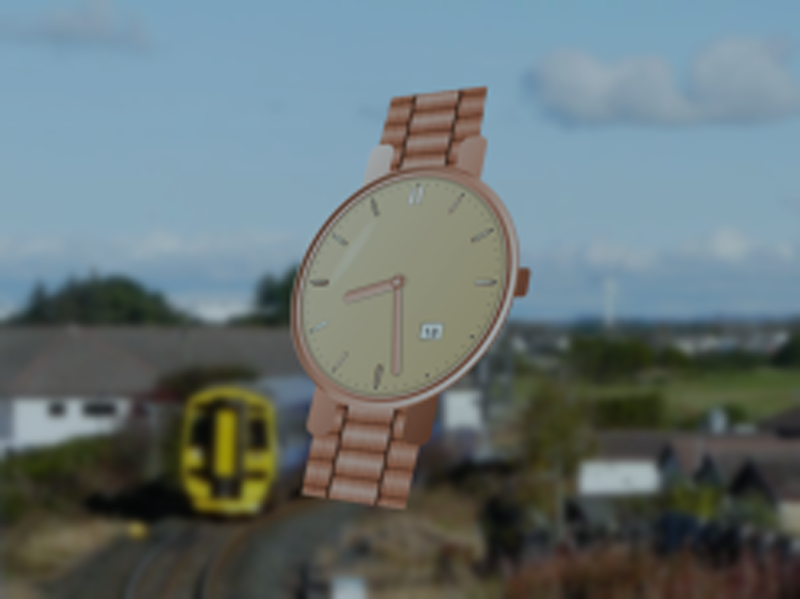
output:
8:28
